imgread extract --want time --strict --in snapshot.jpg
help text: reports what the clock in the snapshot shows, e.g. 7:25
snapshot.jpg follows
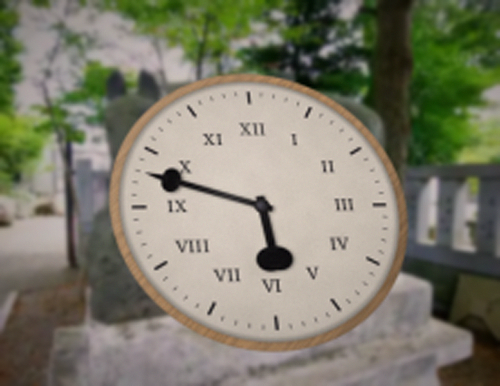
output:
5:48
